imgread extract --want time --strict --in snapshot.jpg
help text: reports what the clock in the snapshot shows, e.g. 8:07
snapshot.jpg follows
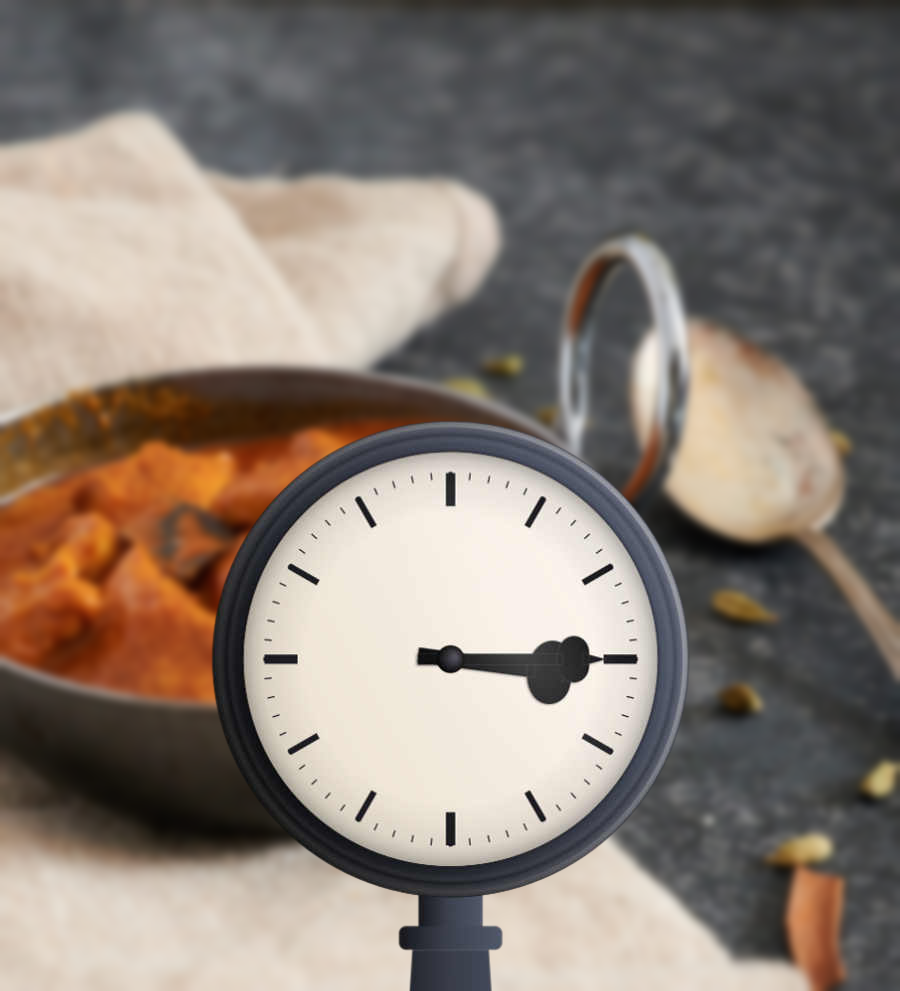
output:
3:15
